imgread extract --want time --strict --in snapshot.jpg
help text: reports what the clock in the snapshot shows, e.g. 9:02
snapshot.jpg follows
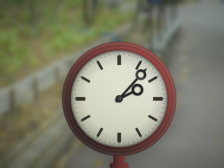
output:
2:07
